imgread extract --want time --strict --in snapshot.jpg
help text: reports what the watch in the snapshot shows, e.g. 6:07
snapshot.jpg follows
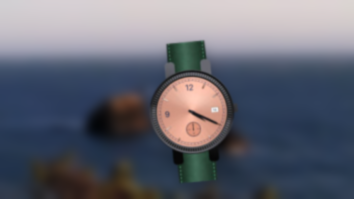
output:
4:20
